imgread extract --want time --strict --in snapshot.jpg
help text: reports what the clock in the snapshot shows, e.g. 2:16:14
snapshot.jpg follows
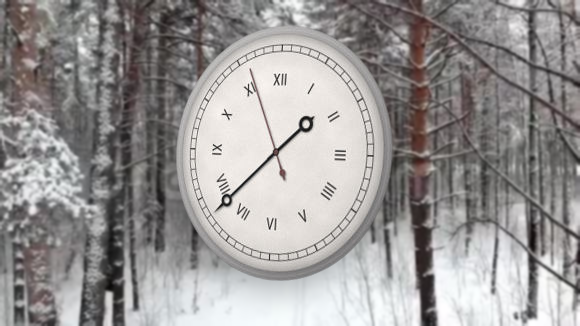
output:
1:37:56
